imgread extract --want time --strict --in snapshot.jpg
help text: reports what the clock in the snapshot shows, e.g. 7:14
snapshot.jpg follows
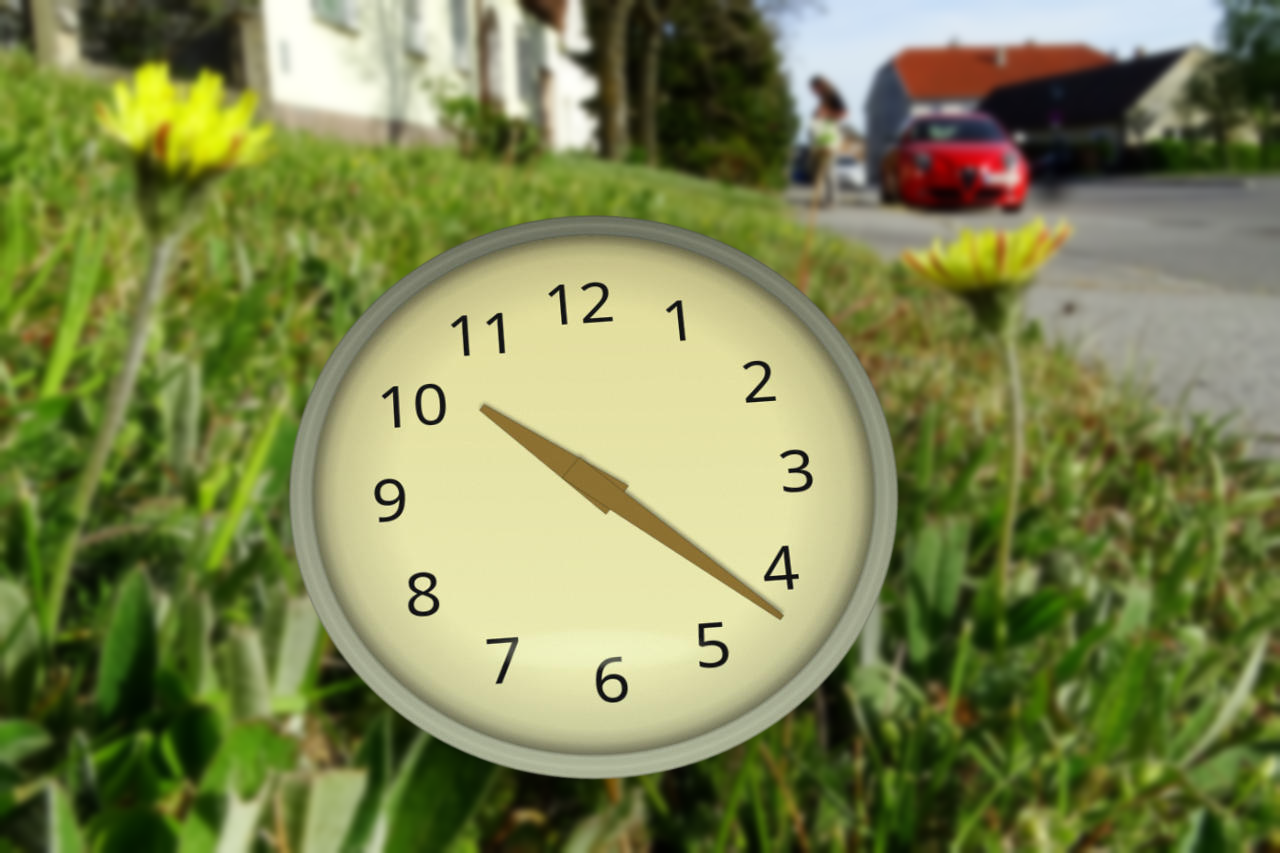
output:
10:22
